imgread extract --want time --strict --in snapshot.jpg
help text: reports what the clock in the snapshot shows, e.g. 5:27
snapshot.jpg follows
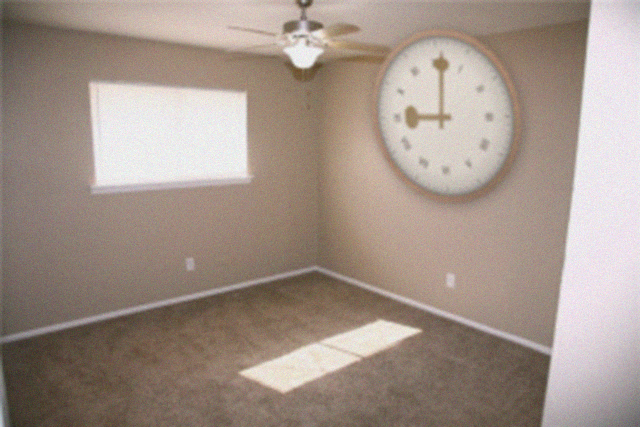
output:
9:01
